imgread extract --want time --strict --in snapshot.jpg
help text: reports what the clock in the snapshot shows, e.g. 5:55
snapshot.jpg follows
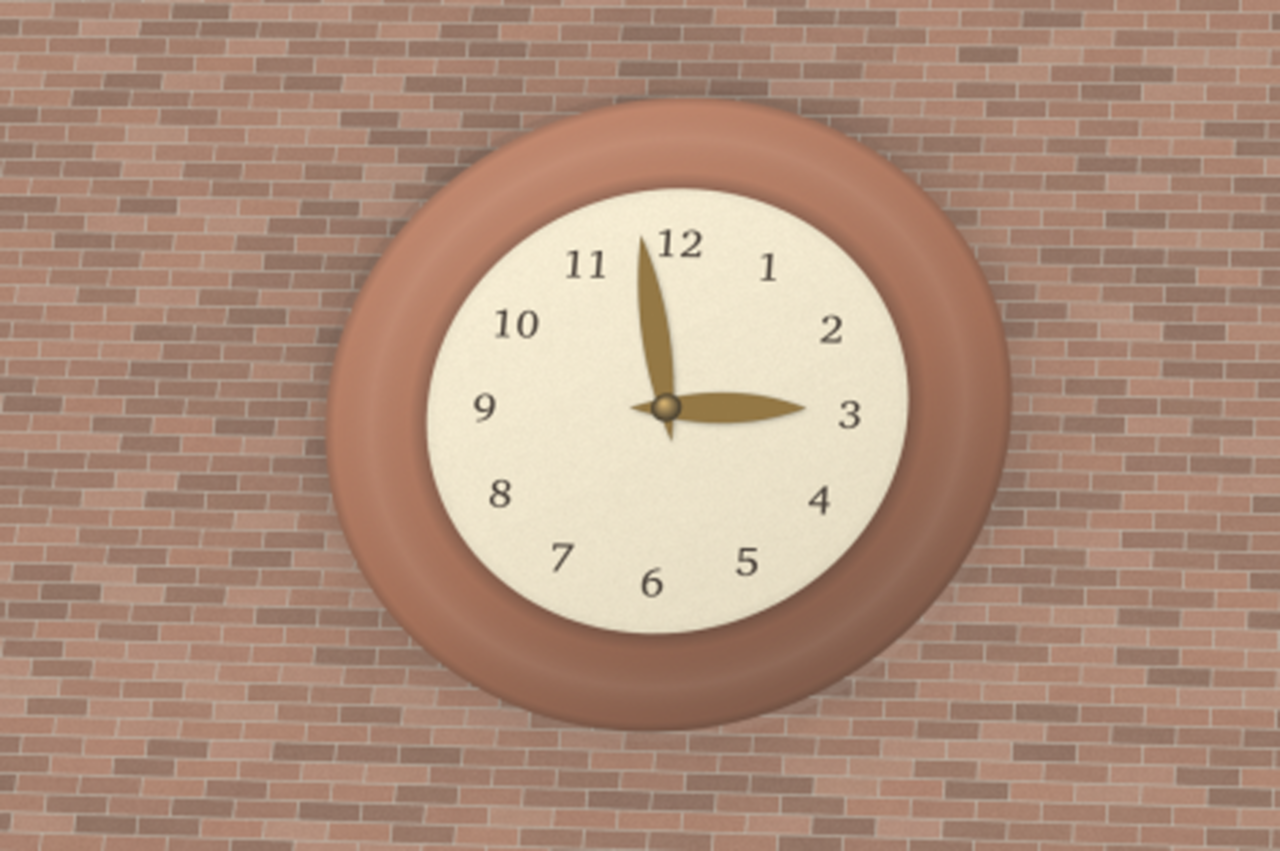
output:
2:58
